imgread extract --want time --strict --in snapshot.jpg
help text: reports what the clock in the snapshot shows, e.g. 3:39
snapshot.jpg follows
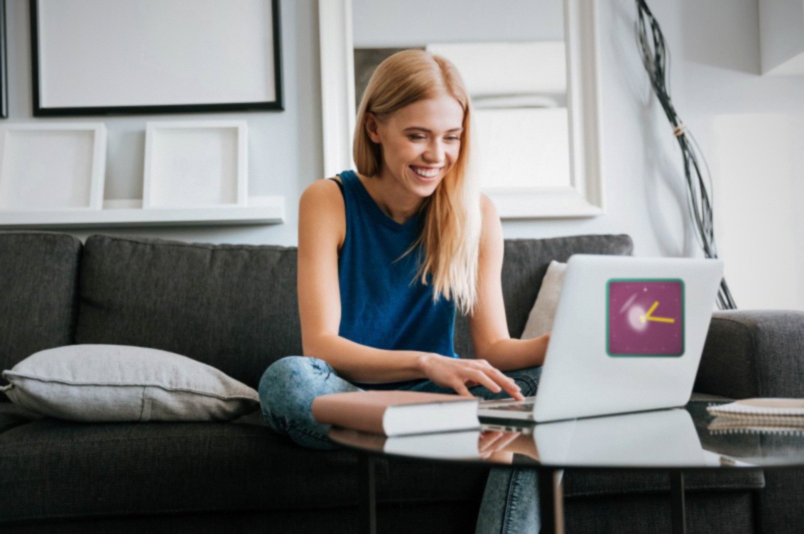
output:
1:16
